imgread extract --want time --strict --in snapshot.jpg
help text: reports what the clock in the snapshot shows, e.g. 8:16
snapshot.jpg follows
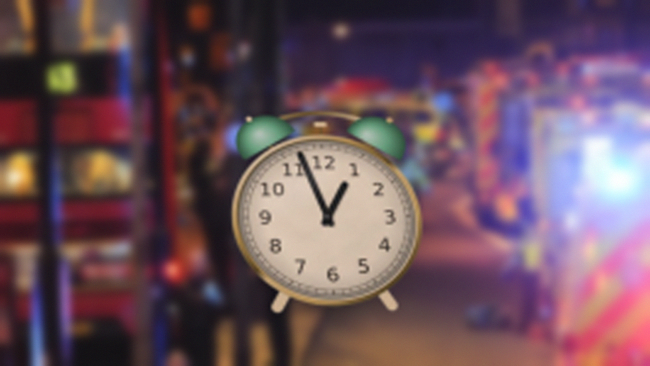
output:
12:57
